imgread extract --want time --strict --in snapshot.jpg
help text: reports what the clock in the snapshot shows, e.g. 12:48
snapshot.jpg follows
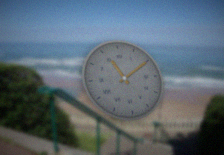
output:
11:10
